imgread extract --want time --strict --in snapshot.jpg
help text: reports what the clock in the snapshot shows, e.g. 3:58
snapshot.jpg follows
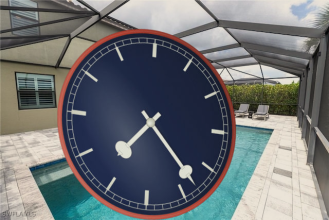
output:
7:23
